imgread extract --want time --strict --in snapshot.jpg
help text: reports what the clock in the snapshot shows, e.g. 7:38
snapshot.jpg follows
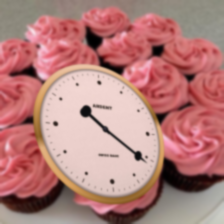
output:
10:21
